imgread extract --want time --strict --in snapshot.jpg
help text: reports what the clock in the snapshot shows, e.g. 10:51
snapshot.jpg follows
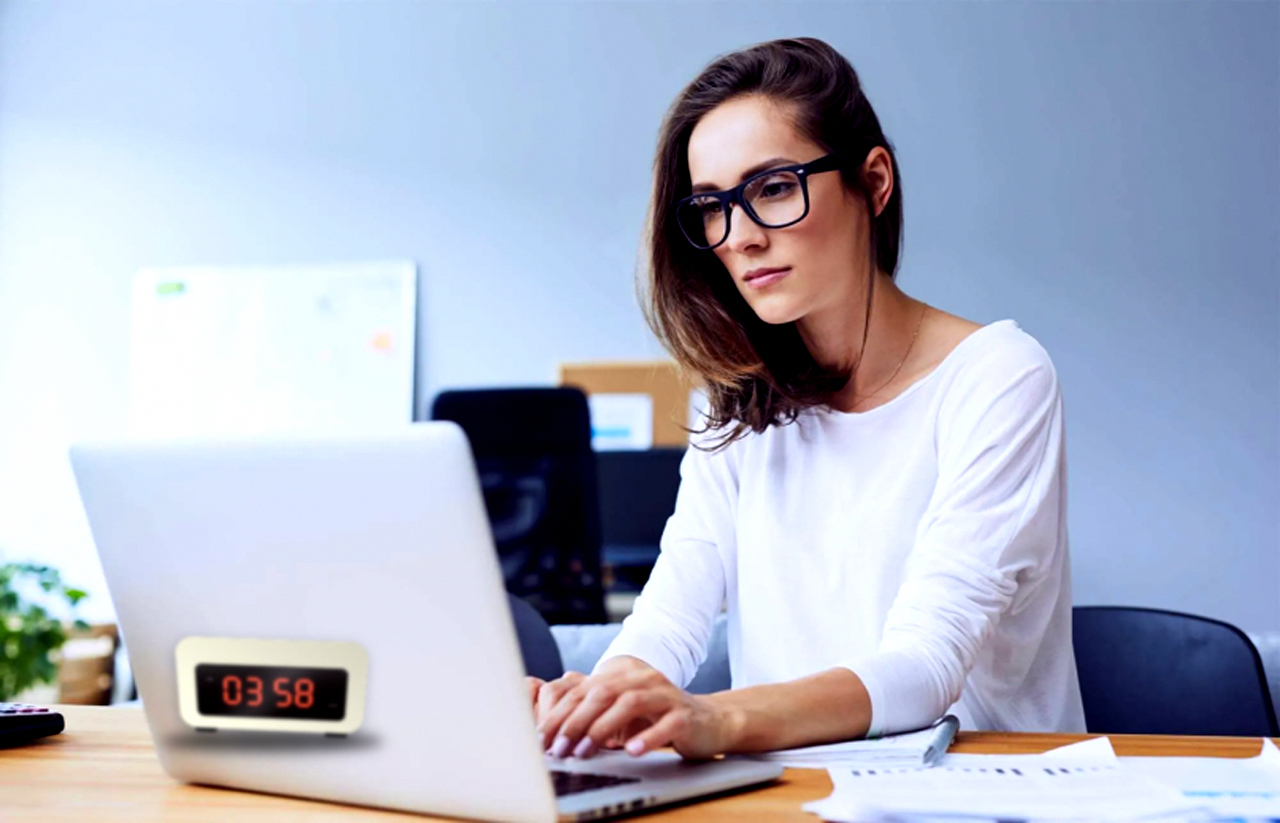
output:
3:58
